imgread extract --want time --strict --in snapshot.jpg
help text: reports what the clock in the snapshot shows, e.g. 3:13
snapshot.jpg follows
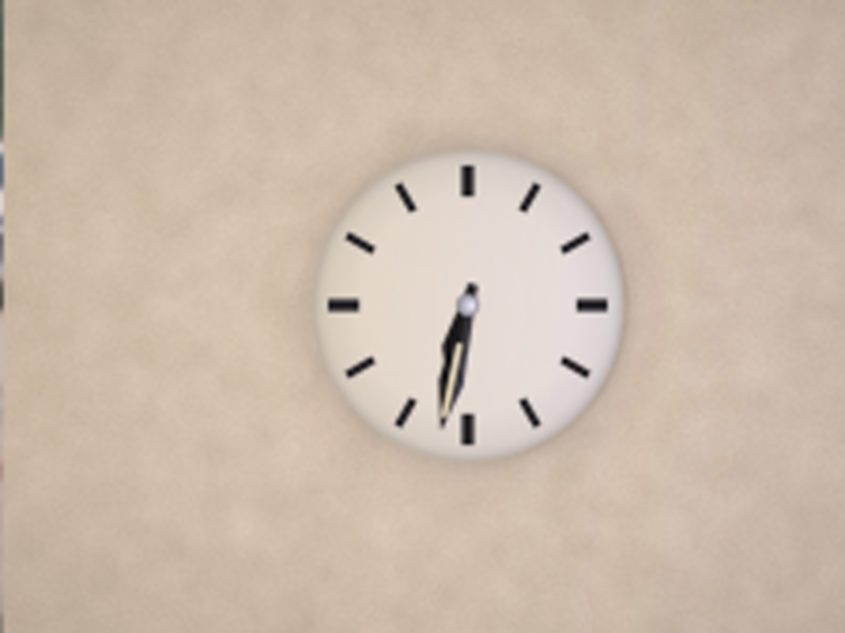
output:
6:32
